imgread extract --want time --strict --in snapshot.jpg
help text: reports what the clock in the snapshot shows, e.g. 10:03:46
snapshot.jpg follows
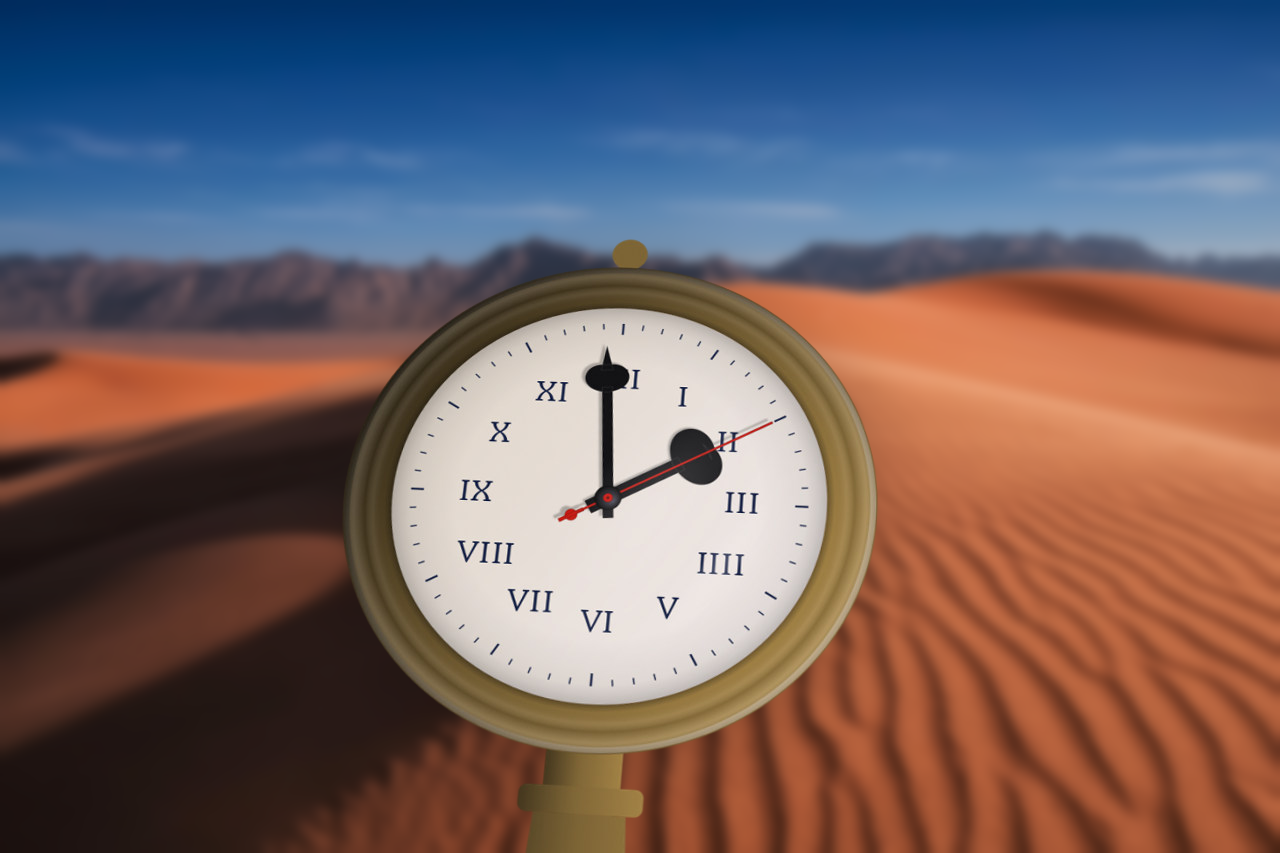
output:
1:59:10
